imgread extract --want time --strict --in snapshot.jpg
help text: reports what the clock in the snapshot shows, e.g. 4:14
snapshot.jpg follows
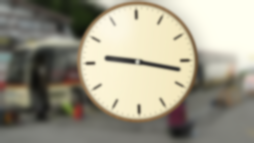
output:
9:17
